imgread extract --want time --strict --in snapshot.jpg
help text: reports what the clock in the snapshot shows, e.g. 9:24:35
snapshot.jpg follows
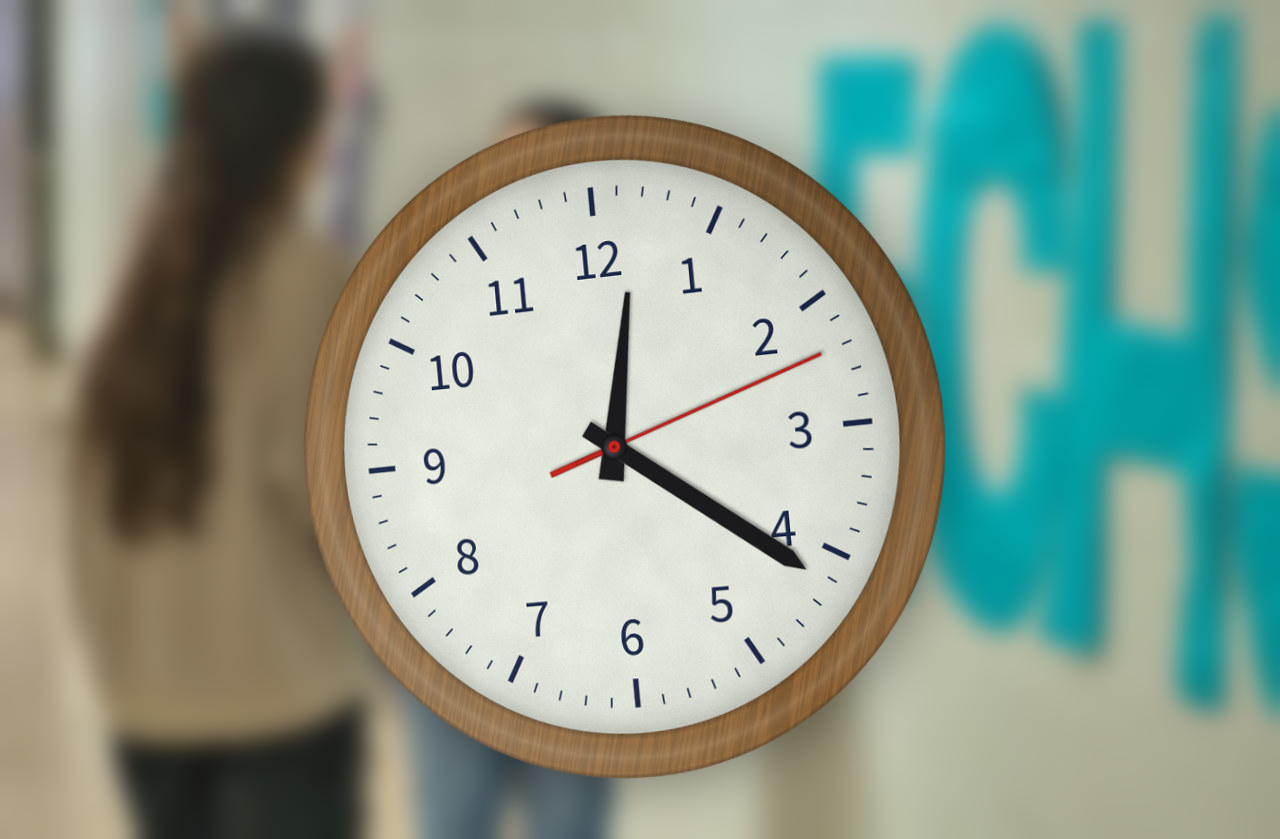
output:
12:21:12
